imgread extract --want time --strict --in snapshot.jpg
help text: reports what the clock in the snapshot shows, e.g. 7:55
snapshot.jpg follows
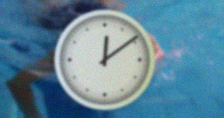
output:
12:09
